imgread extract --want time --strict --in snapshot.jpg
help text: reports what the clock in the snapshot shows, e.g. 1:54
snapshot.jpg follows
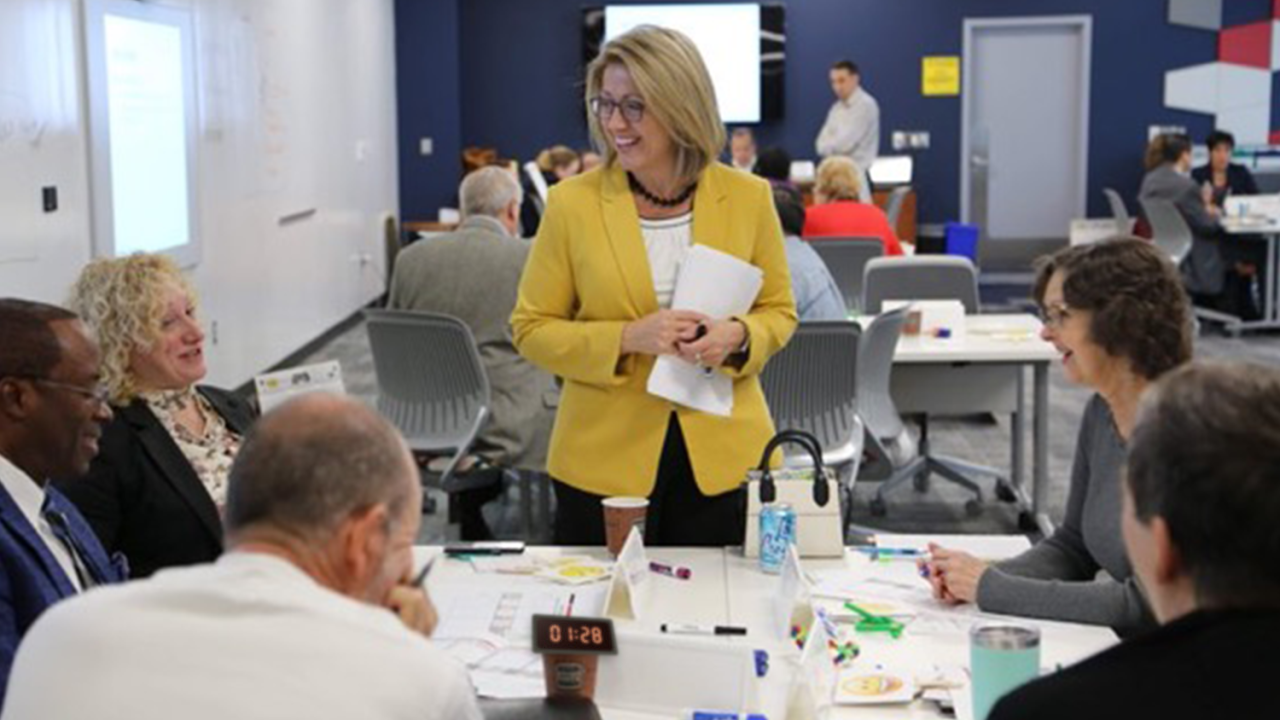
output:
1:28
